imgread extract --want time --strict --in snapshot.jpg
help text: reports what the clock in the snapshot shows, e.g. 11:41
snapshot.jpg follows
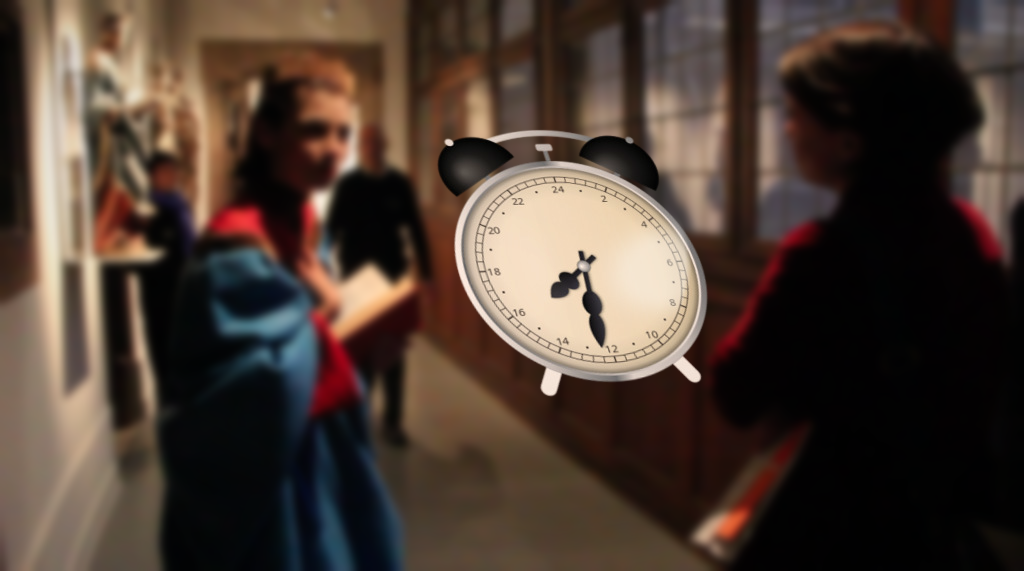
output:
15:31
